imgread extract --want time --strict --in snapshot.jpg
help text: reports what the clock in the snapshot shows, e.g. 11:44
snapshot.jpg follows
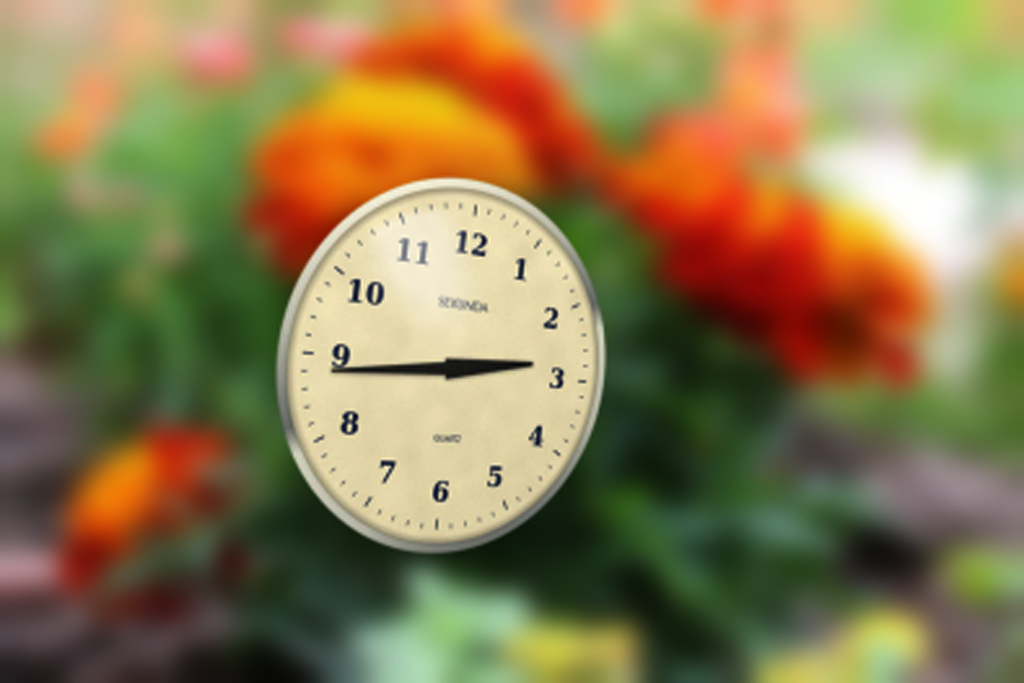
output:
2:44
